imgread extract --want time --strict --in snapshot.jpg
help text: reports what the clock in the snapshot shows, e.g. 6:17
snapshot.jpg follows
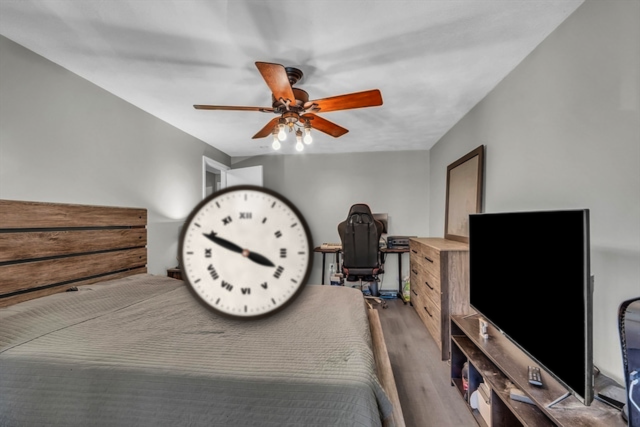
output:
3:49
